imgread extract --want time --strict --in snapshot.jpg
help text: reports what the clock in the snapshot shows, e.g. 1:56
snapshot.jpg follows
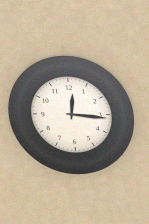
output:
12:16
